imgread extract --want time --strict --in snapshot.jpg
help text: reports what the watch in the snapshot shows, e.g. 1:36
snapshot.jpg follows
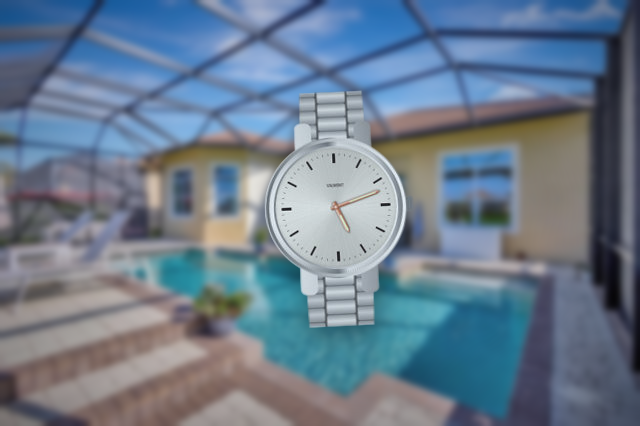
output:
5:12
